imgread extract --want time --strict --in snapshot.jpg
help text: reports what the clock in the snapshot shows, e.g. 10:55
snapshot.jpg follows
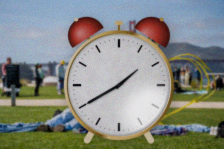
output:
1:40
